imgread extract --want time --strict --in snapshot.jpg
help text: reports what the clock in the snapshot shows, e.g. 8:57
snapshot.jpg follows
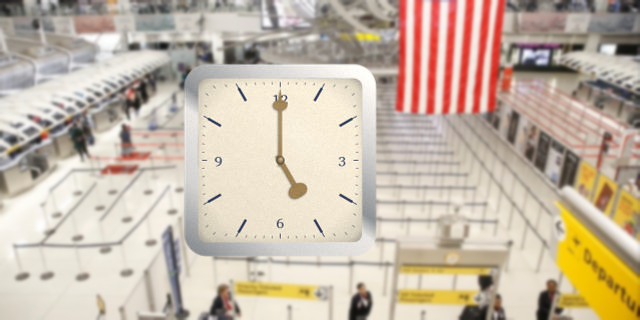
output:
5:00
